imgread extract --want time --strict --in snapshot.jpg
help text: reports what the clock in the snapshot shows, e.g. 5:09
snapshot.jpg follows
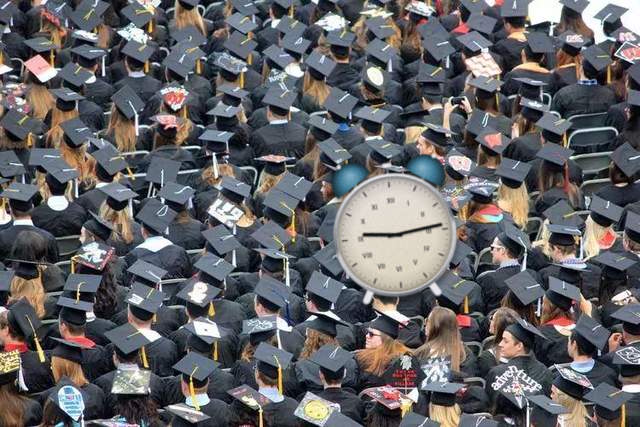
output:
9:14
